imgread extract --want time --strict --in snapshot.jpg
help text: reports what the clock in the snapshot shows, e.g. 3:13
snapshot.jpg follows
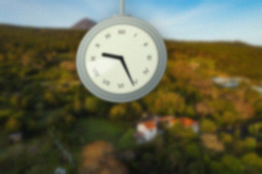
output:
9:26
